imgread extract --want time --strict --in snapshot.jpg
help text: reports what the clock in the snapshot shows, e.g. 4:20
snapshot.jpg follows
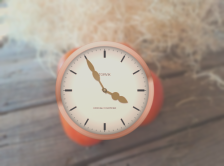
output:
3:55
